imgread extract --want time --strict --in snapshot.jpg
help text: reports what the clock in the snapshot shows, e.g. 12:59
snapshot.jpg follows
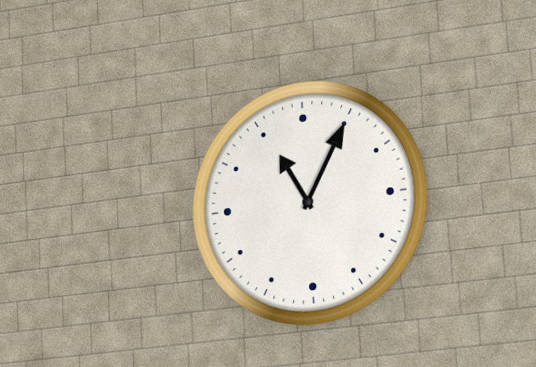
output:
11:05
